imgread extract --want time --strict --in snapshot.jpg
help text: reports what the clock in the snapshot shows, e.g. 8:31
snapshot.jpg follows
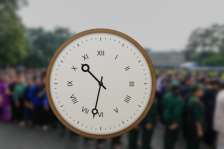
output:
10:32
